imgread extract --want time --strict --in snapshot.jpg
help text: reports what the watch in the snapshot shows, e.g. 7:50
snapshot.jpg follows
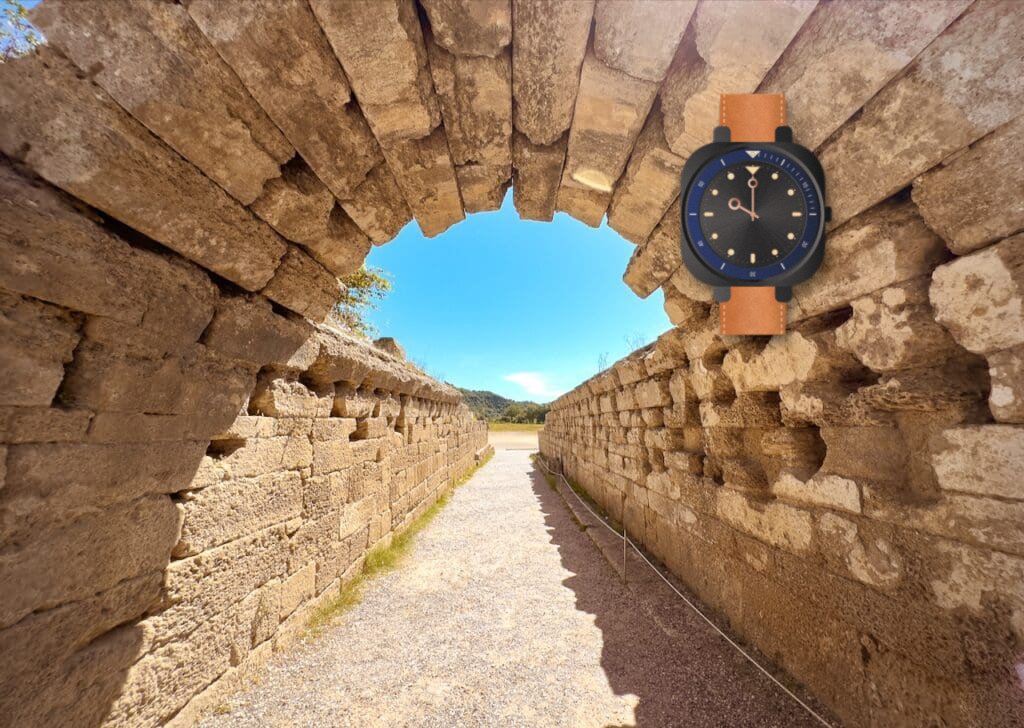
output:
10:00
